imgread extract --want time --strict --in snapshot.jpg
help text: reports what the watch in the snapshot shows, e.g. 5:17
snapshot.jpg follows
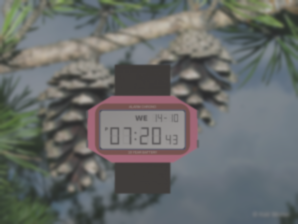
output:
7:20
